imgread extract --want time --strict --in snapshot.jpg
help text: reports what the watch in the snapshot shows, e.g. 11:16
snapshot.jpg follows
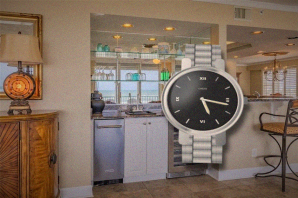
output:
5:17
